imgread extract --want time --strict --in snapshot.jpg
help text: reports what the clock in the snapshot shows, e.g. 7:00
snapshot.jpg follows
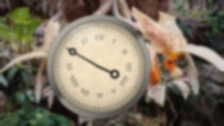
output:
3:50
